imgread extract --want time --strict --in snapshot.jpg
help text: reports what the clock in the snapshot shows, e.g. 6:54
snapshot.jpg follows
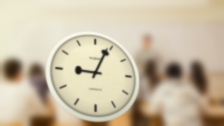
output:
9:04
